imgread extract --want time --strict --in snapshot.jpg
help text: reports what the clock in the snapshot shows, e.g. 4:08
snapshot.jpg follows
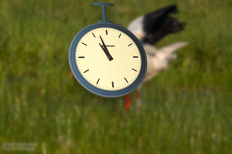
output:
10:57
